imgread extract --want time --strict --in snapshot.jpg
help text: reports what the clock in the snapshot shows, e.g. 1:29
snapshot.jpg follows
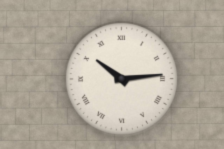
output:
10:14
